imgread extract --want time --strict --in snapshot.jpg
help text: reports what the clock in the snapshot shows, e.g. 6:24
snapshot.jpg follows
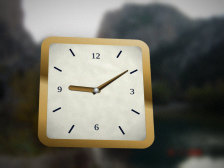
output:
9:09
